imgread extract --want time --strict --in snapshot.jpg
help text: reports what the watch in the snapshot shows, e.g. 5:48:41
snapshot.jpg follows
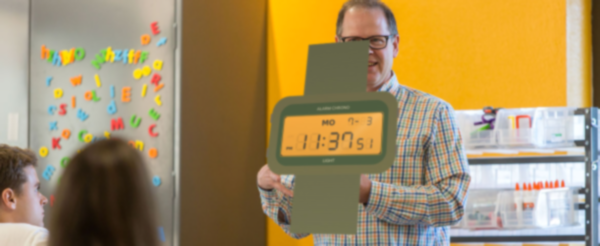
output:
11:37:51
